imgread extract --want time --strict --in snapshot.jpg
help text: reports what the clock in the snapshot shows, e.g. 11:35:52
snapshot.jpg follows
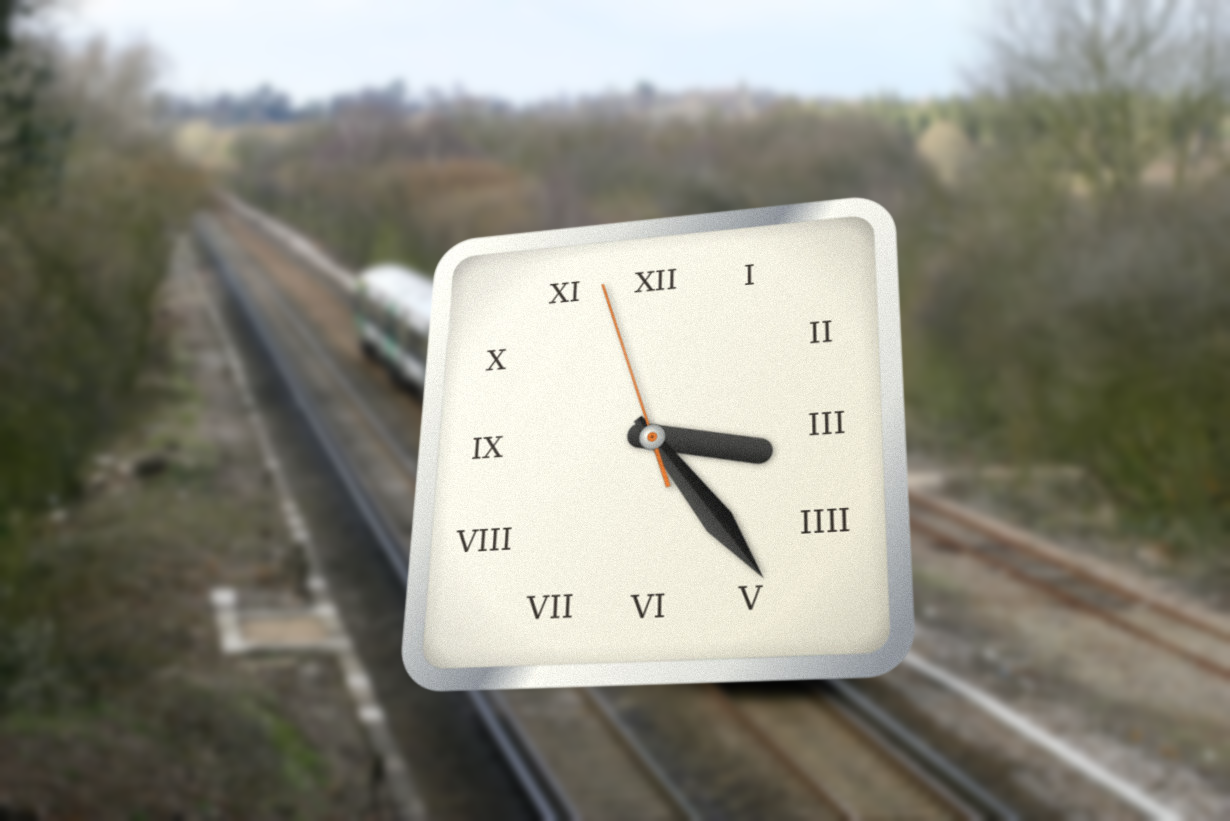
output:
3:23:57
